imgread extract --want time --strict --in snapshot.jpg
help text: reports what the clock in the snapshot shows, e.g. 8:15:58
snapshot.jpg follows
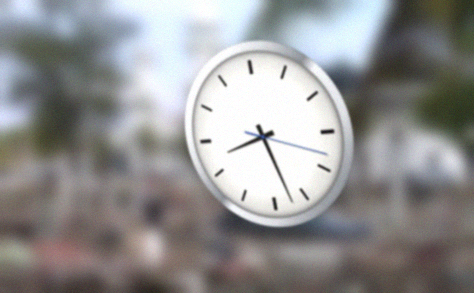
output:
8:27:18
